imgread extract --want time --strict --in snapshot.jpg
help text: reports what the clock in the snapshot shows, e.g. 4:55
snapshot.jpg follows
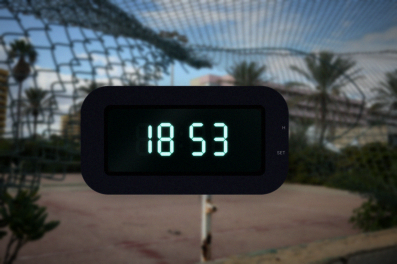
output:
18:53
